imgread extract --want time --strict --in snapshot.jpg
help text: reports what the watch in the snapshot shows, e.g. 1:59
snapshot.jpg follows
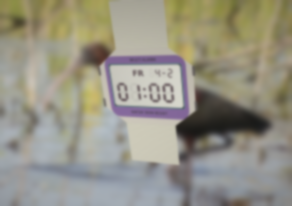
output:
1:00
